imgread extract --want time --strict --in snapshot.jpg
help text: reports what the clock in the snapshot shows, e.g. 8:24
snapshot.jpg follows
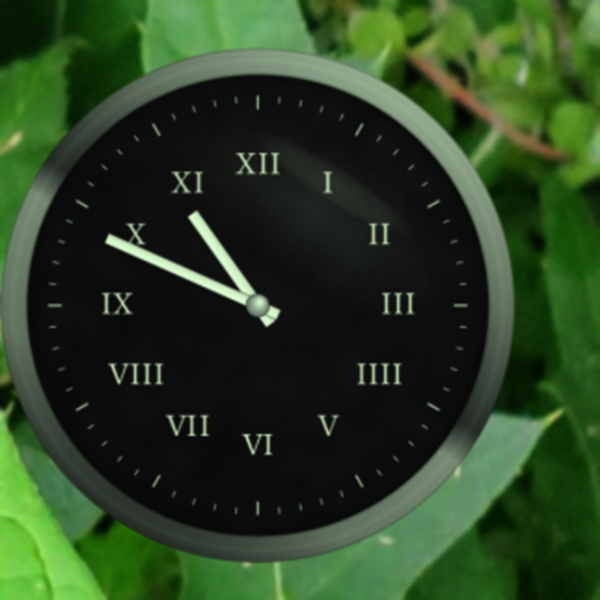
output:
10:49
